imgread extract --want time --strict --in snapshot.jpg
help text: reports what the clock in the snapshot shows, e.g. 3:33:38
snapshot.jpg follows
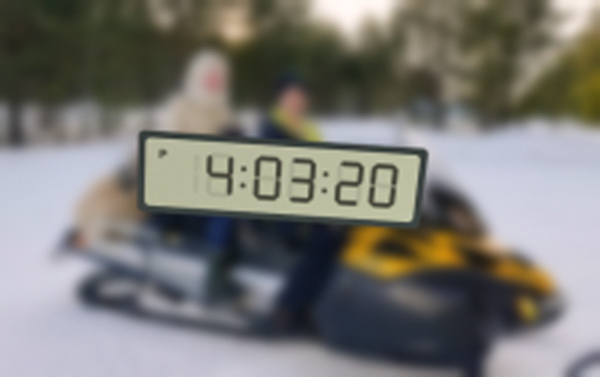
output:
4:03:20
